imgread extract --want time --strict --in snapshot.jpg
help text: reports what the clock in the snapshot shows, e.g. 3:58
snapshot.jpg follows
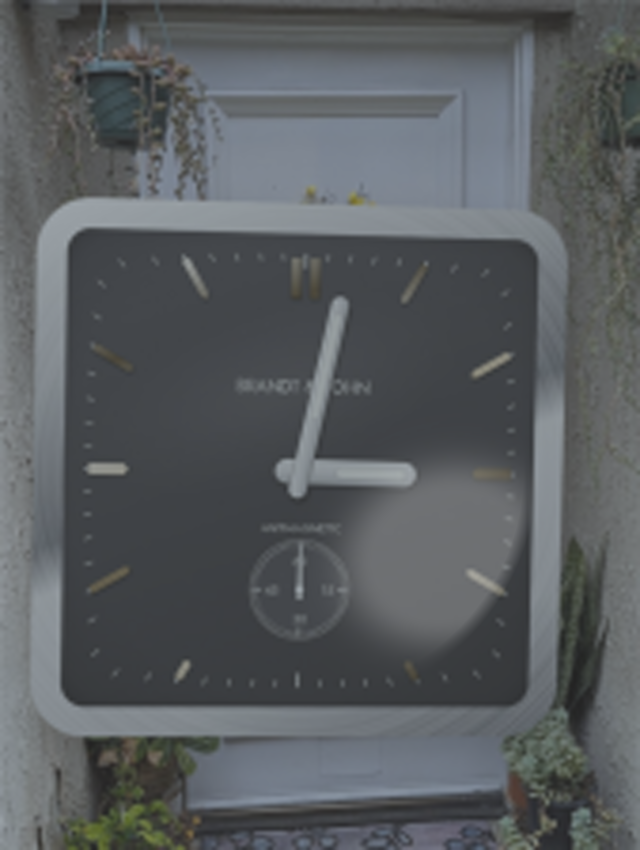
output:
3:02
